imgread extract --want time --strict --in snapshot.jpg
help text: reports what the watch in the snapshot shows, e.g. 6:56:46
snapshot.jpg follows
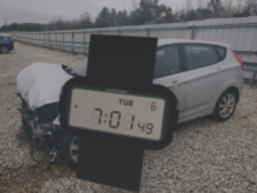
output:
7:01:49
